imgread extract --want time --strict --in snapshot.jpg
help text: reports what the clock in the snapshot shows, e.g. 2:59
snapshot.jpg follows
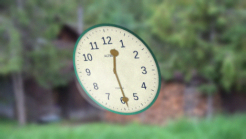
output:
12:29
